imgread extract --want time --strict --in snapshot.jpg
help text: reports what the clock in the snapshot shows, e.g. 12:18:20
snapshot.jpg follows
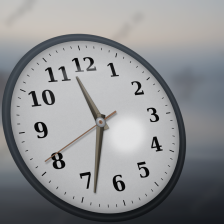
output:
11:33:41
